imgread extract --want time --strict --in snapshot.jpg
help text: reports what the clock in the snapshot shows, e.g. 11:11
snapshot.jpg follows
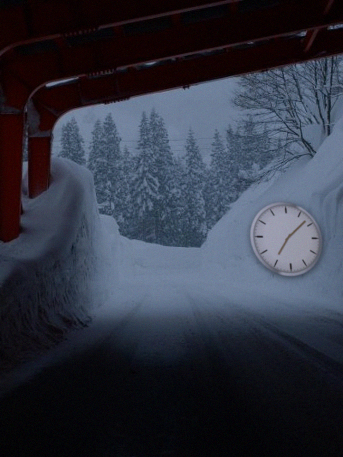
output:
7:08
